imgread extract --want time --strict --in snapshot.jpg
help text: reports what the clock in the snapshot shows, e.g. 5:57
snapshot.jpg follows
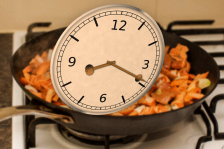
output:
8:19
